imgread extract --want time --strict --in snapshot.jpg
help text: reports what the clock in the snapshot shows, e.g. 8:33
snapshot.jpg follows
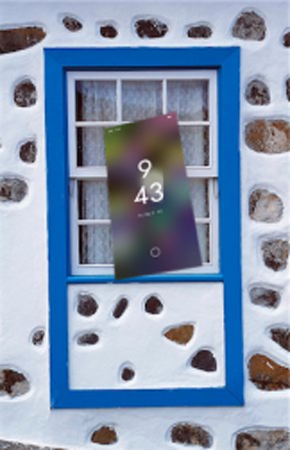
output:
9:43
